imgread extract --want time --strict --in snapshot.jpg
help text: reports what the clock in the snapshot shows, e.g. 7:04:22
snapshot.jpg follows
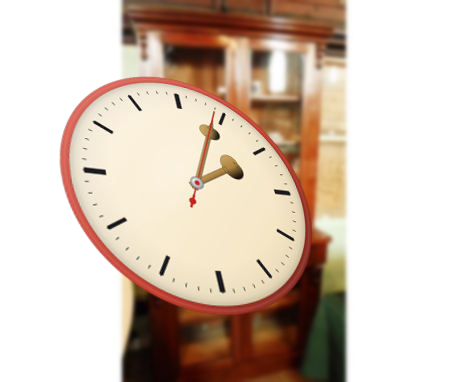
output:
2:04:04
